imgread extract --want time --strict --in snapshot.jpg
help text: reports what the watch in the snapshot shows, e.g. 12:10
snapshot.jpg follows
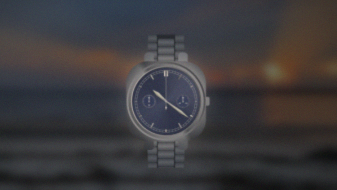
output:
10:21
